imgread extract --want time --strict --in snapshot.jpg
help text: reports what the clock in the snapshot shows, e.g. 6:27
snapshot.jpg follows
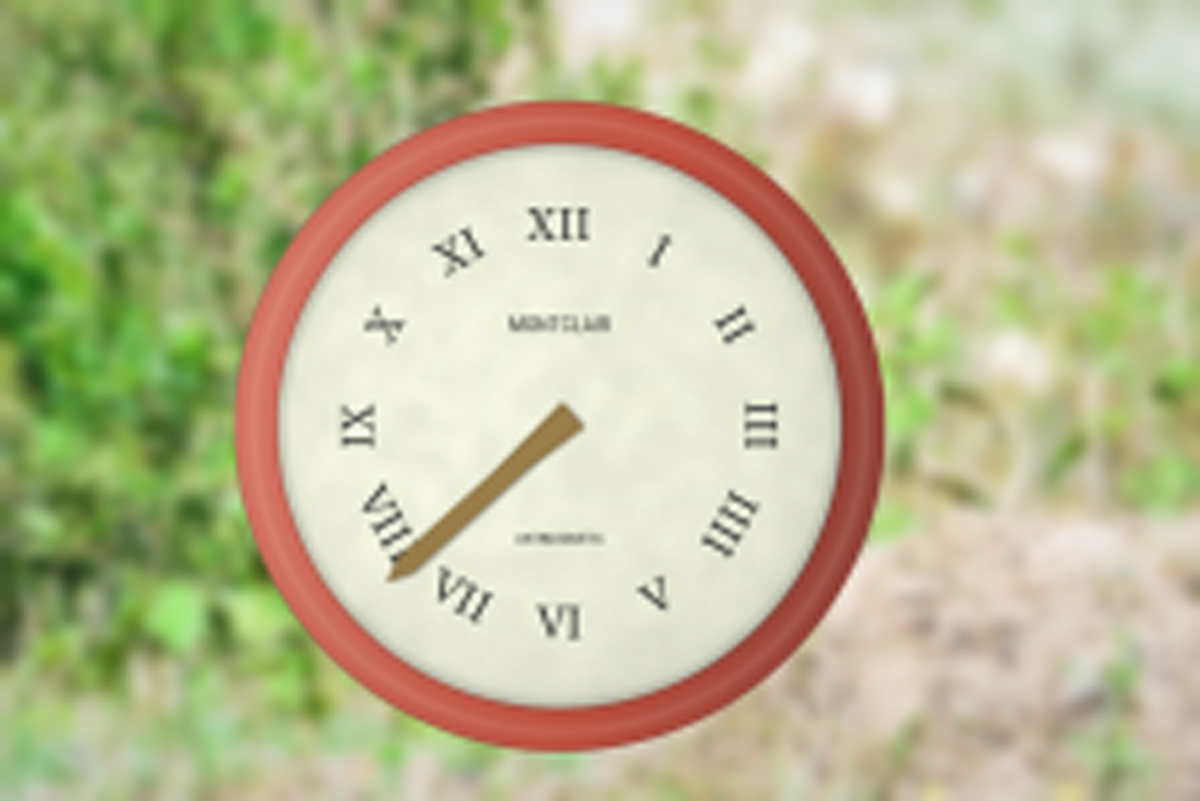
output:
7:38
